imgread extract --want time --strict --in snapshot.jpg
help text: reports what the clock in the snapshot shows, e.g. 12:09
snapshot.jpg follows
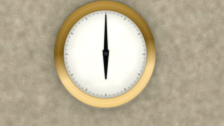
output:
6:00
